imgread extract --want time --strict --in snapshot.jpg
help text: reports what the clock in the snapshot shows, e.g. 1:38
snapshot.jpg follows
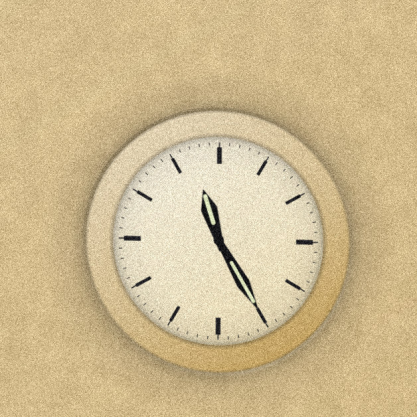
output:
11:25
